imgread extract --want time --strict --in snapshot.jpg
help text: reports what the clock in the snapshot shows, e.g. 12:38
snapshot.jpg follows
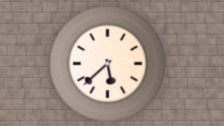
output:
5:38
